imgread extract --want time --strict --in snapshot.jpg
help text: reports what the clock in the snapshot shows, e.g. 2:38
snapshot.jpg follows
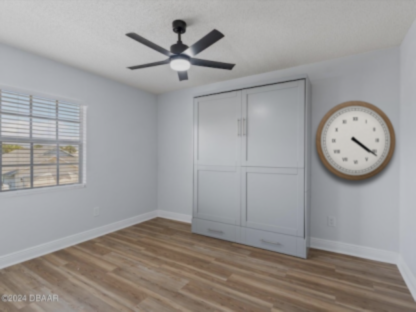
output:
4:21
